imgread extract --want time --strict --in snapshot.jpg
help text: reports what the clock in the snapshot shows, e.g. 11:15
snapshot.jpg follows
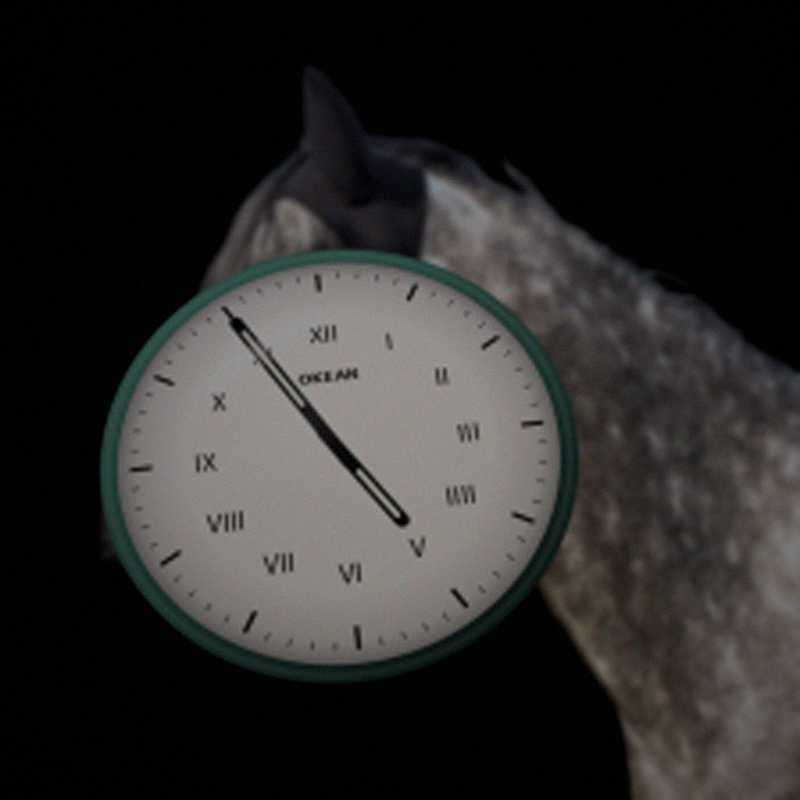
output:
4:55
